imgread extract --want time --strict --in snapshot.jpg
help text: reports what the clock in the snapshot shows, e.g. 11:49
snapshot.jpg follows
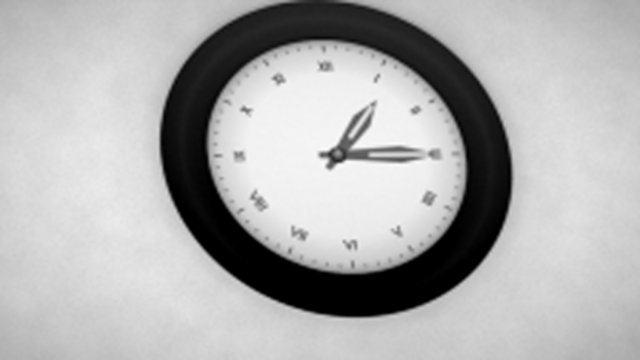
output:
1:15
